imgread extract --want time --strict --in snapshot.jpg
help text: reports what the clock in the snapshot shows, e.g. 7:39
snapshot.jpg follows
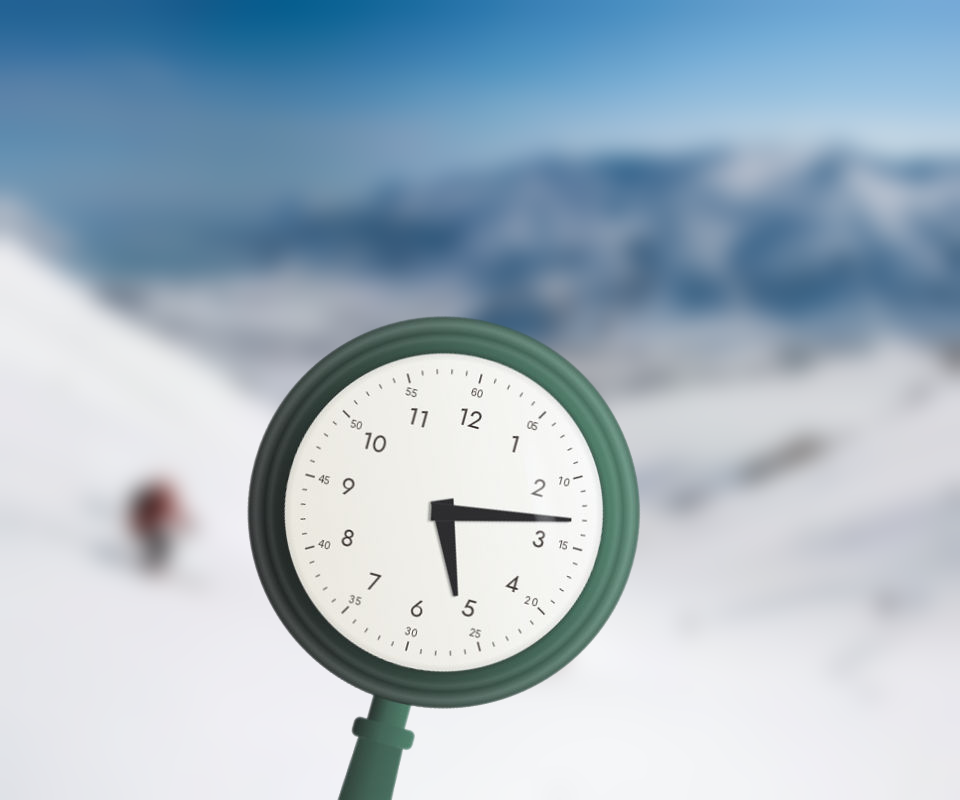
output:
5:13
